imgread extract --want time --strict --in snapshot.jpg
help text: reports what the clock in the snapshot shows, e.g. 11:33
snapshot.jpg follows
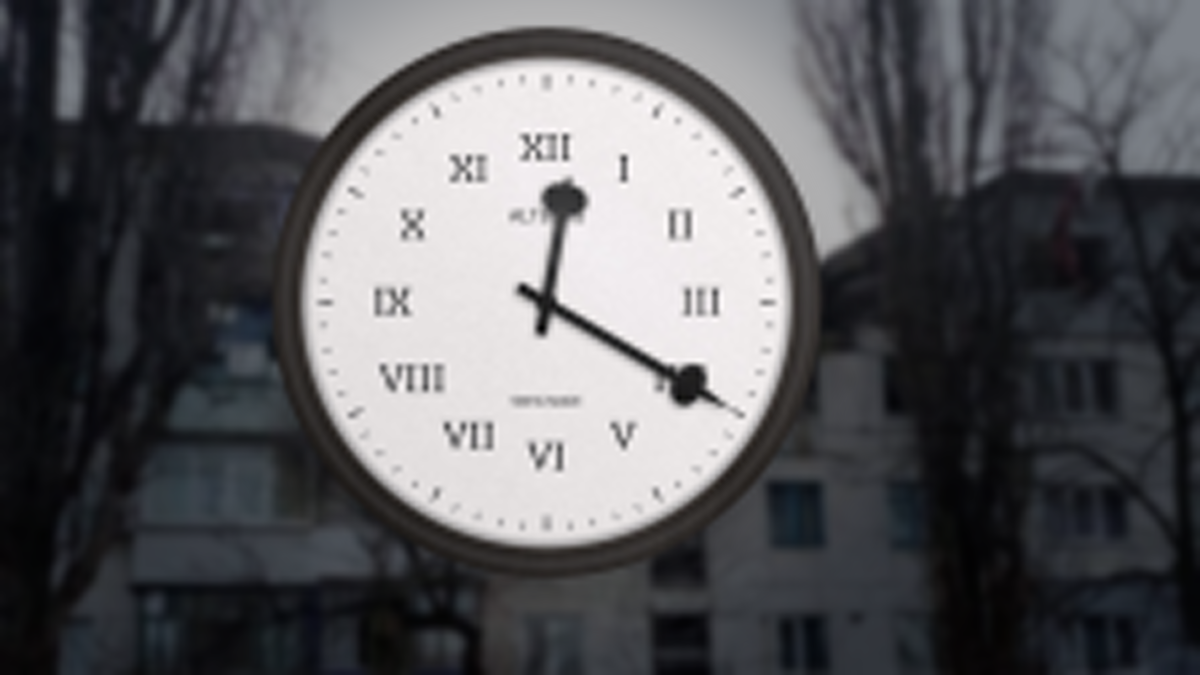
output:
12:20
